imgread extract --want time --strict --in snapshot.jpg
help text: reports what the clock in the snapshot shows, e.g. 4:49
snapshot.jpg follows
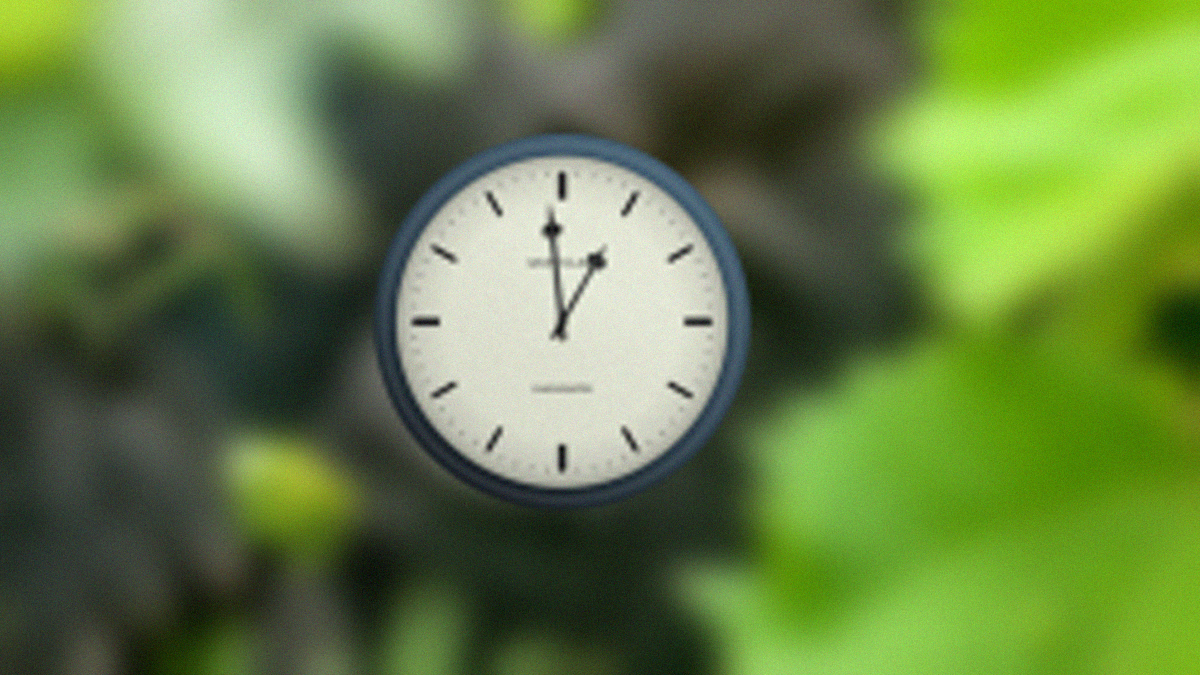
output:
12:59
